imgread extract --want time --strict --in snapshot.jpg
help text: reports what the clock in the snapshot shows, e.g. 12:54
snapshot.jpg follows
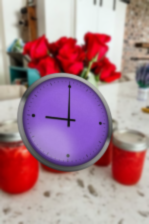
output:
9:00
